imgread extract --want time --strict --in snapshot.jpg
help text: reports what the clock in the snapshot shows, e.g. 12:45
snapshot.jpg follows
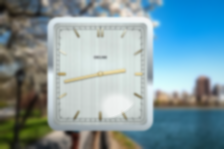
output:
2:43
